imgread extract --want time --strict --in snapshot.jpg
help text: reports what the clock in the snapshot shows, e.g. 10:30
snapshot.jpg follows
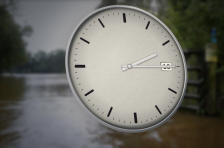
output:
2:15
